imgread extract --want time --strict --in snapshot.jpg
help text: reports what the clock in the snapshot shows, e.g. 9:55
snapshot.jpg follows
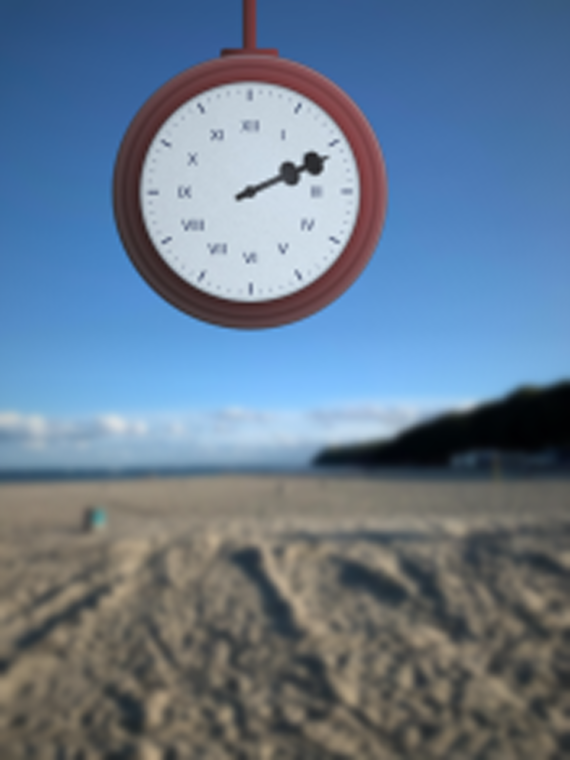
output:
2:11
